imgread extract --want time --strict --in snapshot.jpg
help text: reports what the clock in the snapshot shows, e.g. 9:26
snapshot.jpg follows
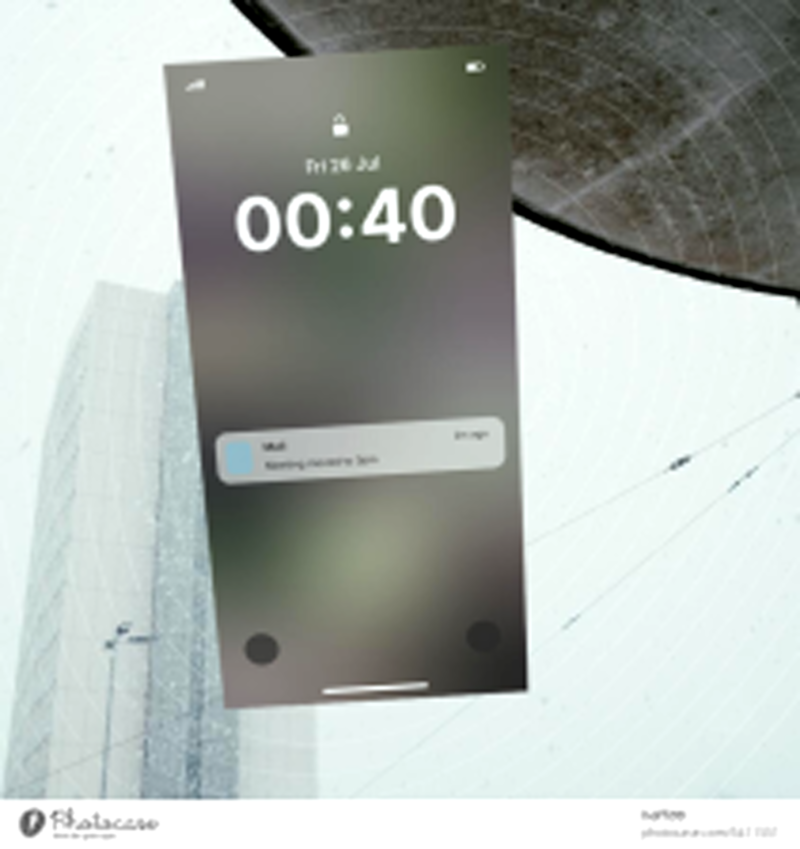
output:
0:40
